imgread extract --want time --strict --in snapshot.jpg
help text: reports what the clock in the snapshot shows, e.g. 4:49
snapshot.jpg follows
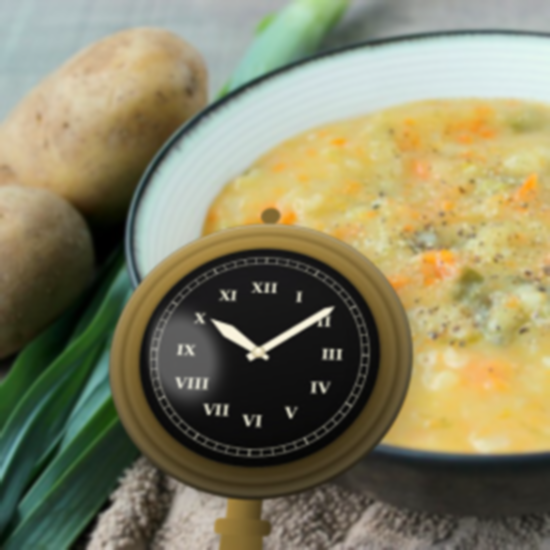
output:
10:09
